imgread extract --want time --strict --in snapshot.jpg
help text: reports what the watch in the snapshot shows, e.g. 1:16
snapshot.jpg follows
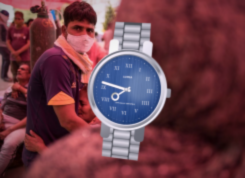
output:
7:47
